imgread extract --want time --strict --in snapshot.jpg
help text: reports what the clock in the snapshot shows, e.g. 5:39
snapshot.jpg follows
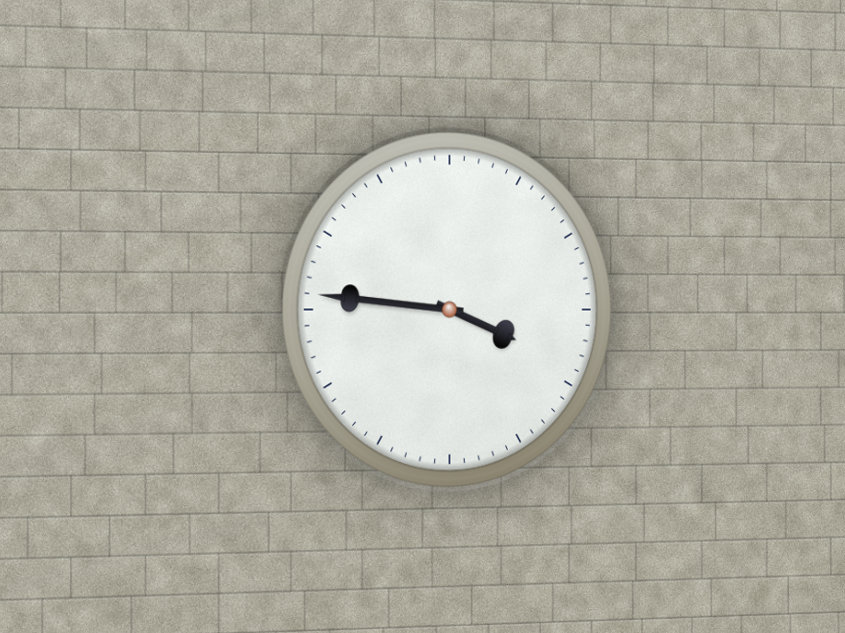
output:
3:46
